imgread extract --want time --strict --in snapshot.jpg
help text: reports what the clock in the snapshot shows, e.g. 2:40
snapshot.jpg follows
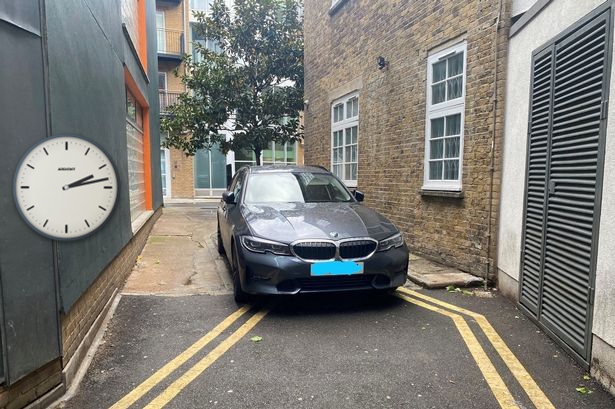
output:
2:13
